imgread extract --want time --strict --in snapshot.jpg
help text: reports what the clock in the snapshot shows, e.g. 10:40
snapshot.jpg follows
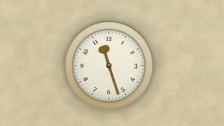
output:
11:27
